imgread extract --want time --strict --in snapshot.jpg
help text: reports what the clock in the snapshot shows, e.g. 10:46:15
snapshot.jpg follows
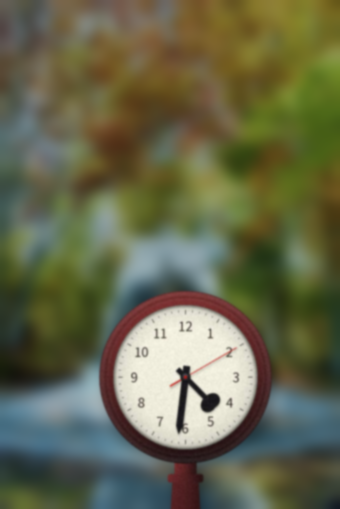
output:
4:31:10
